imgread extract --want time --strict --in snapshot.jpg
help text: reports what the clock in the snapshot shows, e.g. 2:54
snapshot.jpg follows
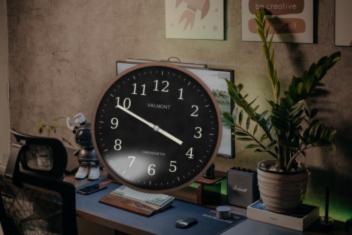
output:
3:49
